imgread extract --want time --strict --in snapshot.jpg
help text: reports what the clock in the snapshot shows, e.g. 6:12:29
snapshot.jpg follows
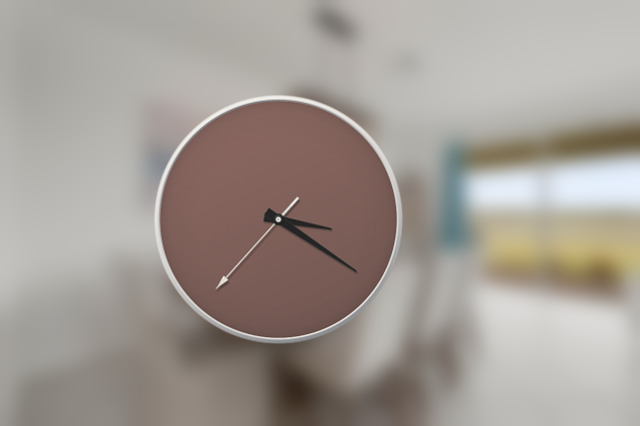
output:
3:20:37
